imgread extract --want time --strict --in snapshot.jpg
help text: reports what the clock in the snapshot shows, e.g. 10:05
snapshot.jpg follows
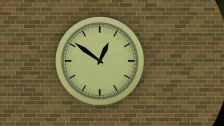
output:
12:51
